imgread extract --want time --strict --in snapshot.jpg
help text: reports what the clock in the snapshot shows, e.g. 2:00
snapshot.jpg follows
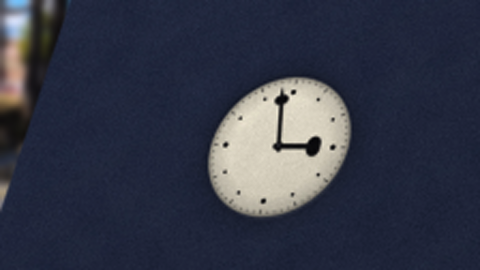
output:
2:58
